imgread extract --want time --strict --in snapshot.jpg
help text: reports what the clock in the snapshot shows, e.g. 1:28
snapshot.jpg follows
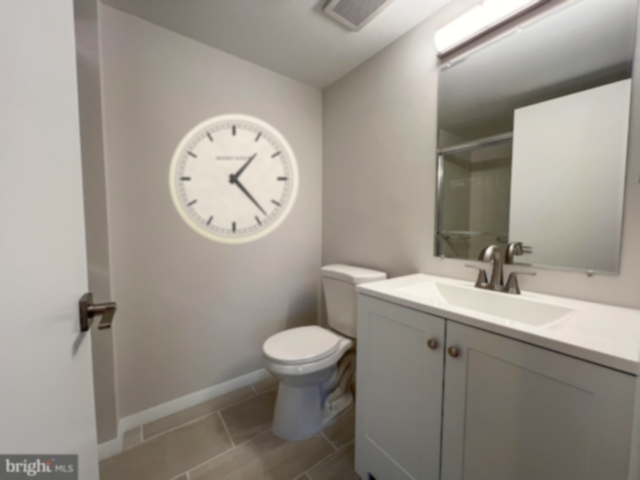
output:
1:23
